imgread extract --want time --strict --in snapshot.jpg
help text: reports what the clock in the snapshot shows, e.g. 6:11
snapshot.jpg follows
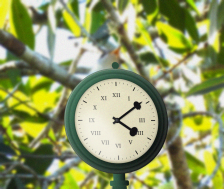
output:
4:09
